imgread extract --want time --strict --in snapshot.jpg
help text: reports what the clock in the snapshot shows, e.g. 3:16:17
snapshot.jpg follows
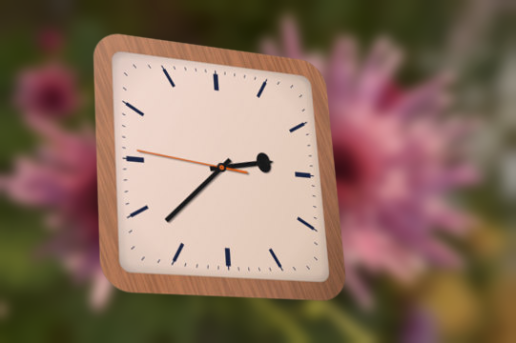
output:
2:37:46
